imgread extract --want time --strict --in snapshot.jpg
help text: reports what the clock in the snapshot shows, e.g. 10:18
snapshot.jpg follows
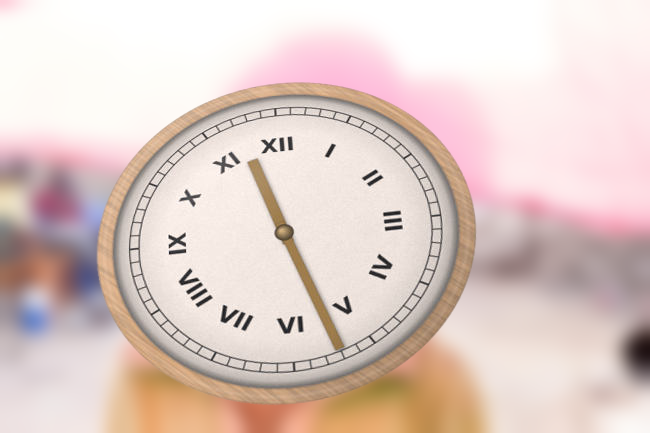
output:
11:27
